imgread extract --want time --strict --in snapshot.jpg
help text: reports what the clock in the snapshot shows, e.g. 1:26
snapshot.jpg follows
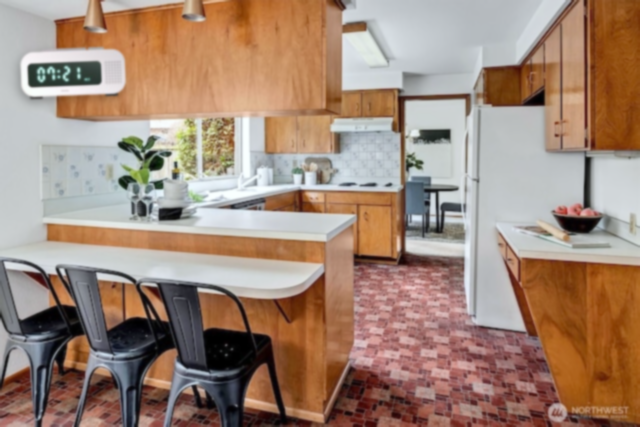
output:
7:21
